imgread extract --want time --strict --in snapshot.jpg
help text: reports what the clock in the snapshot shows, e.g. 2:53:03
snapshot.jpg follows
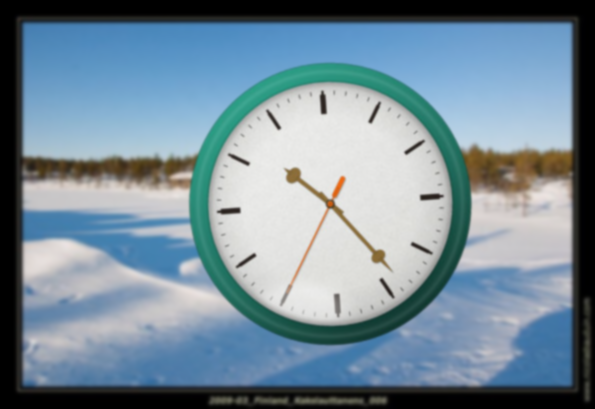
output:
10:23:35
